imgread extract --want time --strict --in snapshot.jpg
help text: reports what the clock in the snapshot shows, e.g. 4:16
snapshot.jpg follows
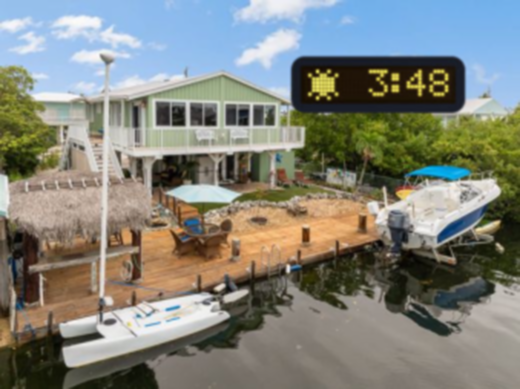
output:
3:48
